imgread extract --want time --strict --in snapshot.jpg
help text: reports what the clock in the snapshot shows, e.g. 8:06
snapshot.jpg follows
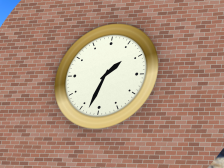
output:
1:33
